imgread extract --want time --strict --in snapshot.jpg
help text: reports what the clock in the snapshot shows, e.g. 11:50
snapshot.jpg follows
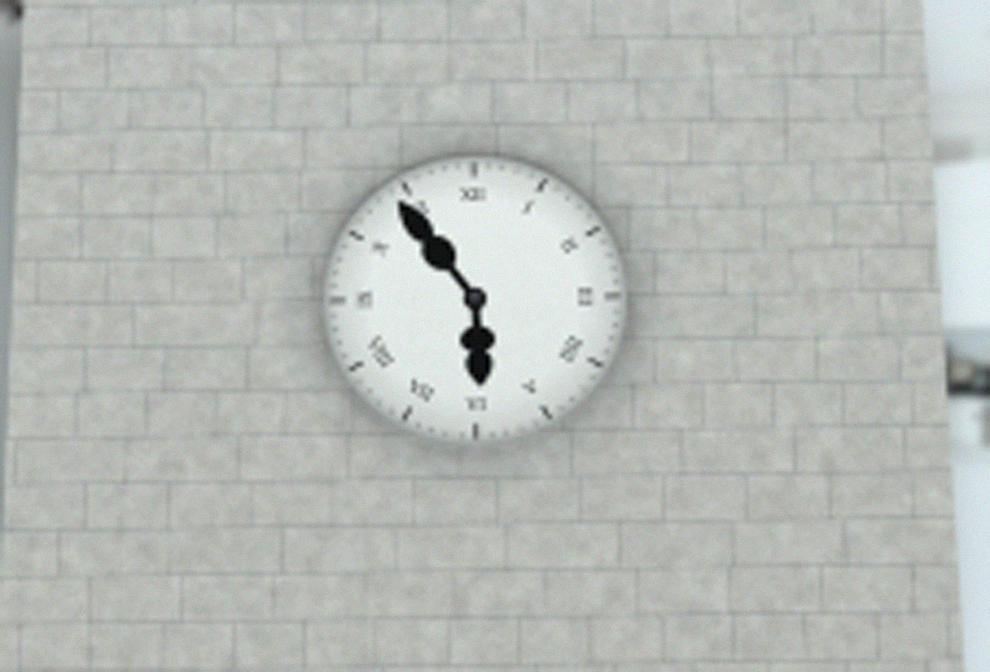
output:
5:54
